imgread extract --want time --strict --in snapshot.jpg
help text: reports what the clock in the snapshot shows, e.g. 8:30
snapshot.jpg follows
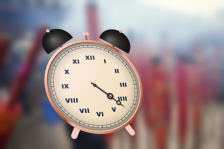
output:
4:22
